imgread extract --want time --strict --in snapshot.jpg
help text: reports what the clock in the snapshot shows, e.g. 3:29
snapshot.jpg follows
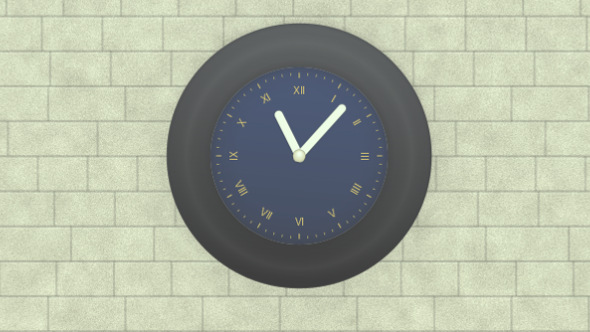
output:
11:07
